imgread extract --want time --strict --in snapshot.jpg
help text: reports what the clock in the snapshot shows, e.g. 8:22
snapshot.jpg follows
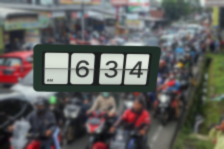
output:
6:34
